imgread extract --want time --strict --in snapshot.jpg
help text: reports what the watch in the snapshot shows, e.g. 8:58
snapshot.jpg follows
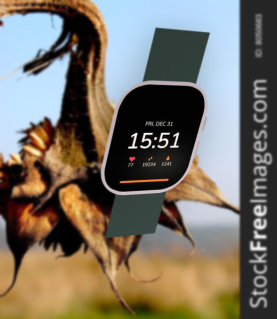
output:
15:51
